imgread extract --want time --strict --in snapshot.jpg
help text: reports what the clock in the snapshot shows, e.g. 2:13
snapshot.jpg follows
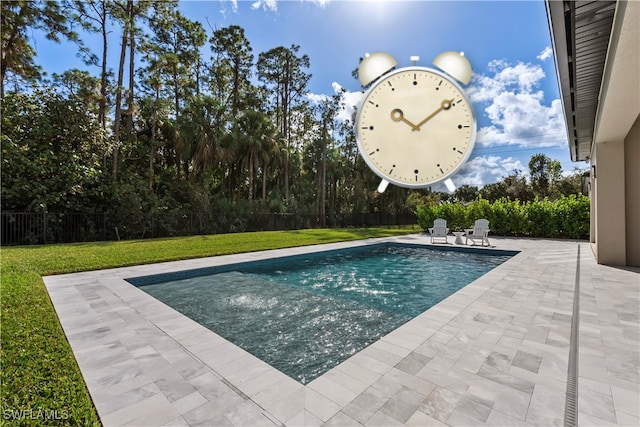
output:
10:09
